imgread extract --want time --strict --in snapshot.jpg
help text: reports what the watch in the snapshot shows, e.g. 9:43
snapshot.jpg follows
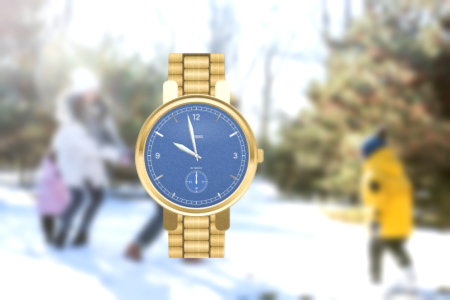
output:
9:58
